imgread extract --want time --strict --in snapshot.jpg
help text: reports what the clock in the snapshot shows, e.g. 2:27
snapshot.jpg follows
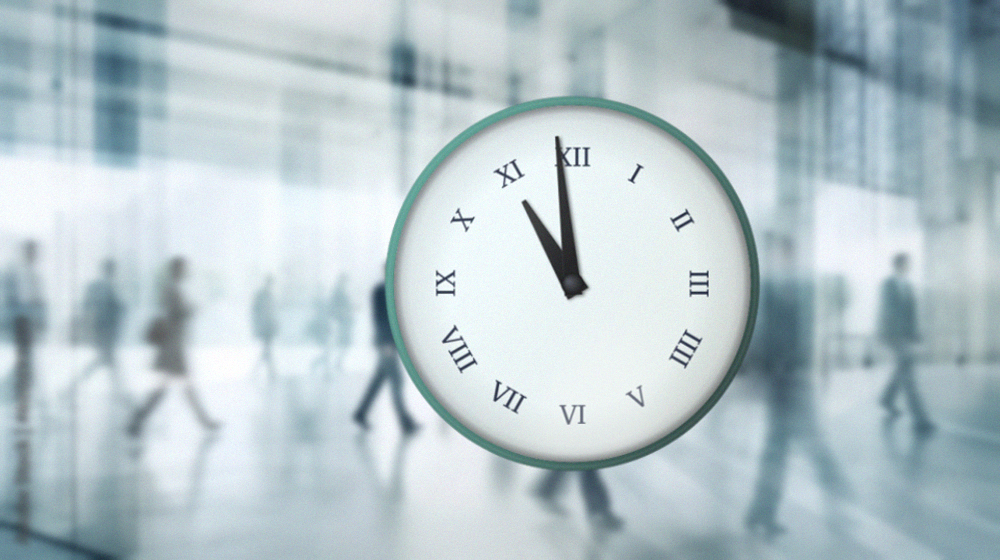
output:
10:59
